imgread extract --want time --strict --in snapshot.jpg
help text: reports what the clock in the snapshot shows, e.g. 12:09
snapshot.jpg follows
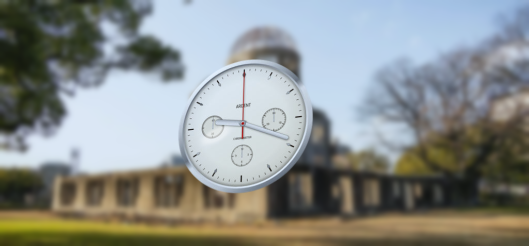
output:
9:19
